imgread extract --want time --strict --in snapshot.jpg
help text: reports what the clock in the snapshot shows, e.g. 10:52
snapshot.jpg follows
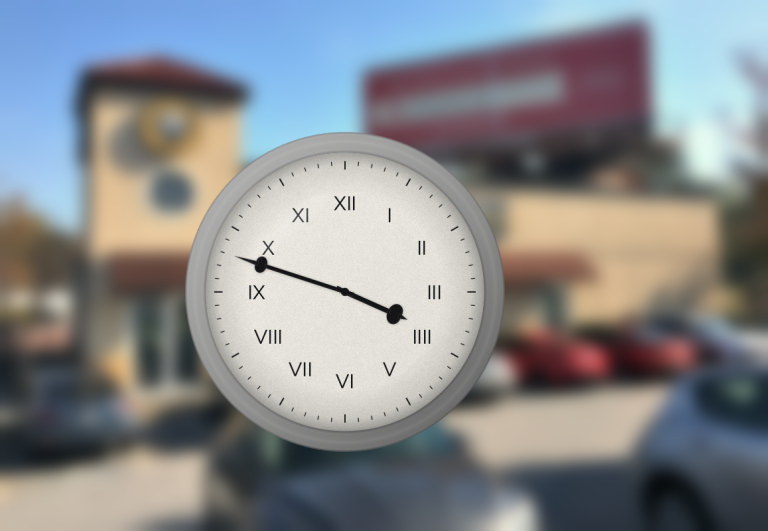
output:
3:48
